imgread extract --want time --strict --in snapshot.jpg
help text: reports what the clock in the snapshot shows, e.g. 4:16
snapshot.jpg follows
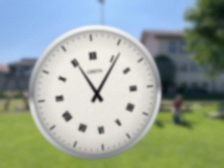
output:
11:06
